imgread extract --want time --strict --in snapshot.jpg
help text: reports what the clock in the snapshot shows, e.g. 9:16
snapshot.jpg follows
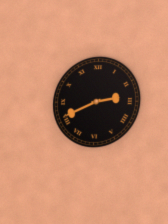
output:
2:41
